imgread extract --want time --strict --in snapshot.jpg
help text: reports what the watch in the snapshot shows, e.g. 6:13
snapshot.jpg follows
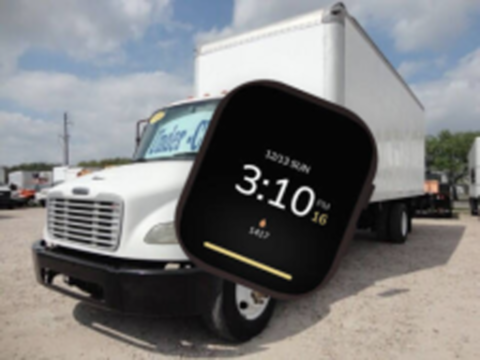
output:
3:10
